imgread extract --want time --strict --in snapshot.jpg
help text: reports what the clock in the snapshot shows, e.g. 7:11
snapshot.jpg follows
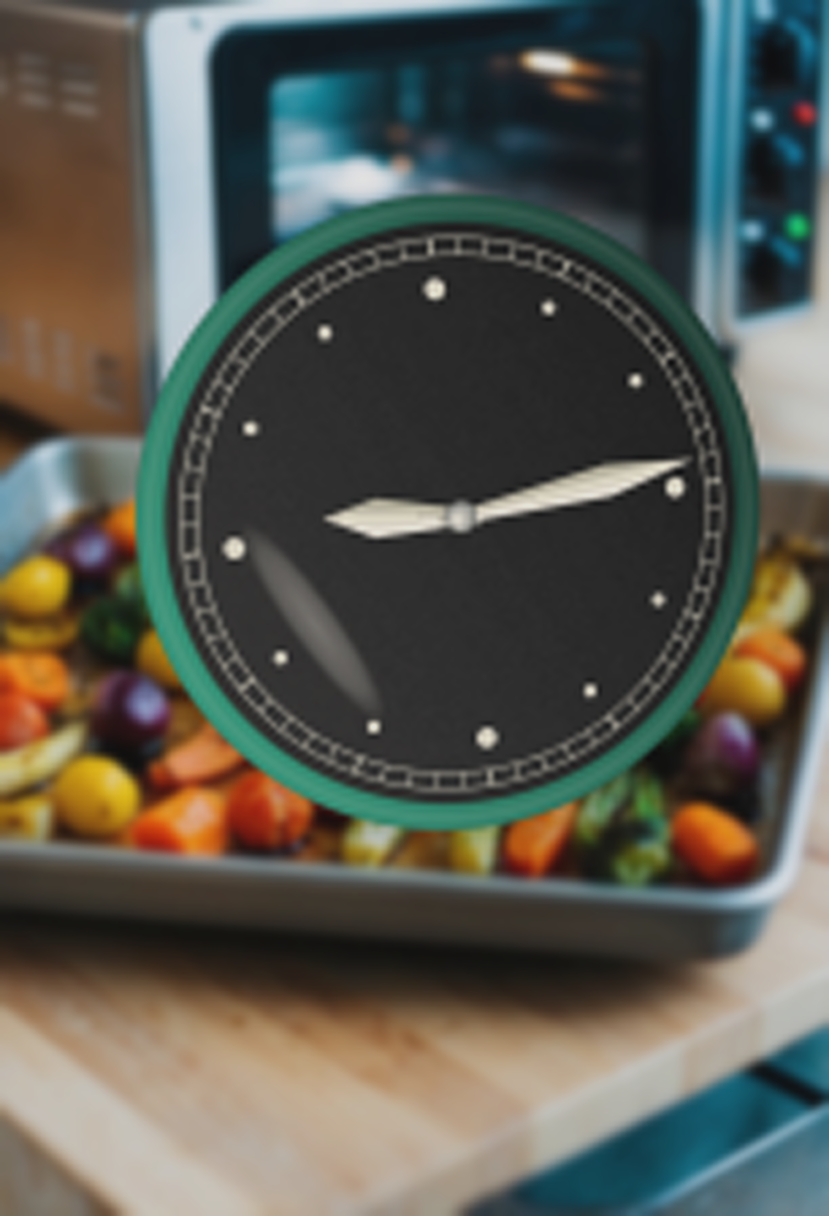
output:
9:14
